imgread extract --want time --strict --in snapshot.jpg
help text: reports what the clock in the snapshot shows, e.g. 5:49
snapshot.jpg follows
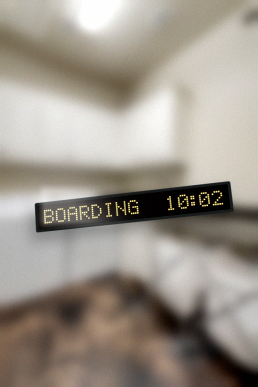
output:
10:02
